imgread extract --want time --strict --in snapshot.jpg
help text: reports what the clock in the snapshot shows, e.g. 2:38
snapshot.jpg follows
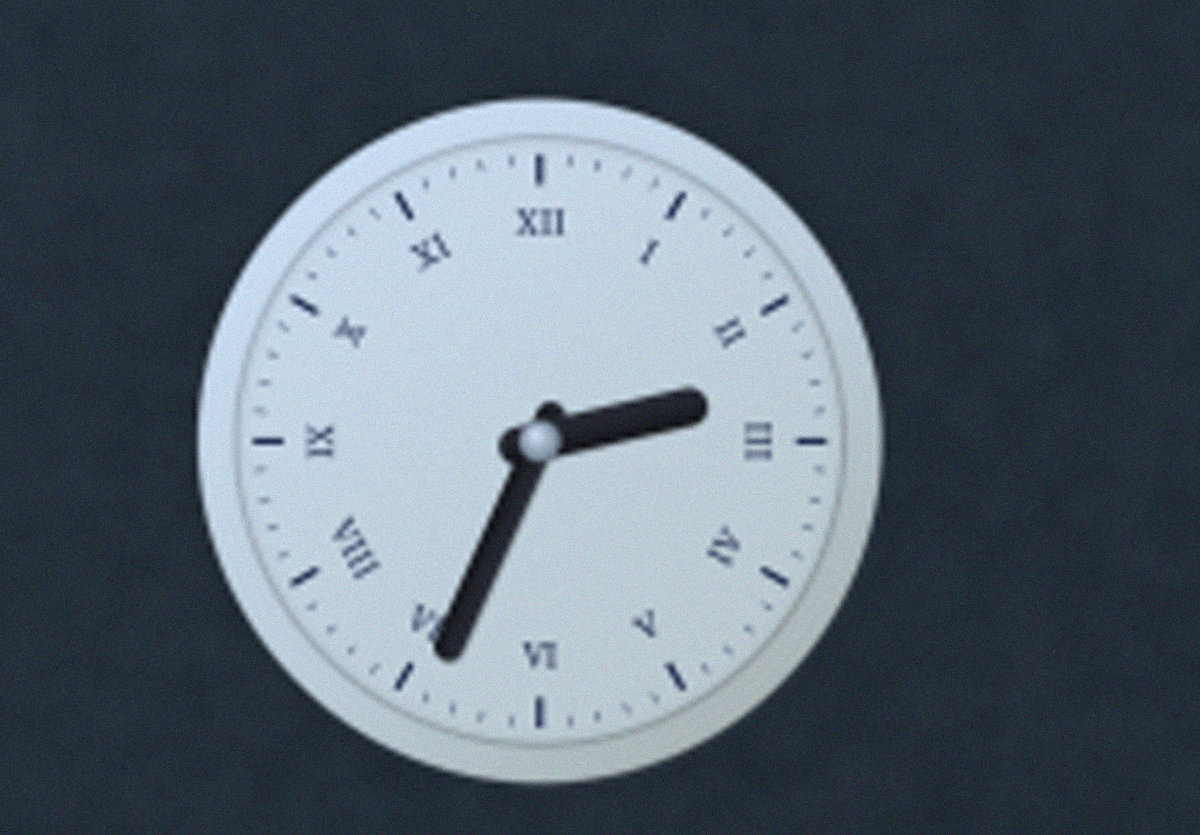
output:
2:34
